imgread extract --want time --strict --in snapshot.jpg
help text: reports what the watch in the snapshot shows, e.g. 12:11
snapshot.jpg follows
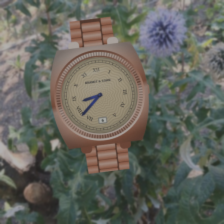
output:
8:38
